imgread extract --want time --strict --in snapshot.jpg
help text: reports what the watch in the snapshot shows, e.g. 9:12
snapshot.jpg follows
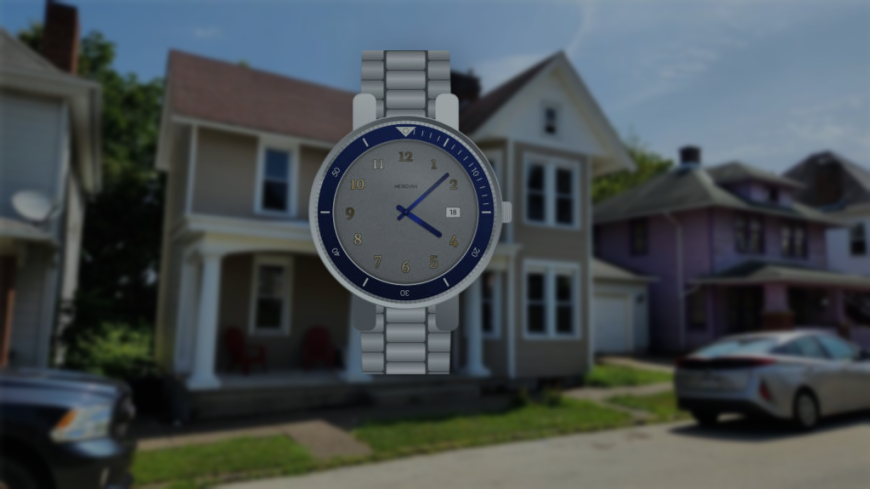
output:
4:08
